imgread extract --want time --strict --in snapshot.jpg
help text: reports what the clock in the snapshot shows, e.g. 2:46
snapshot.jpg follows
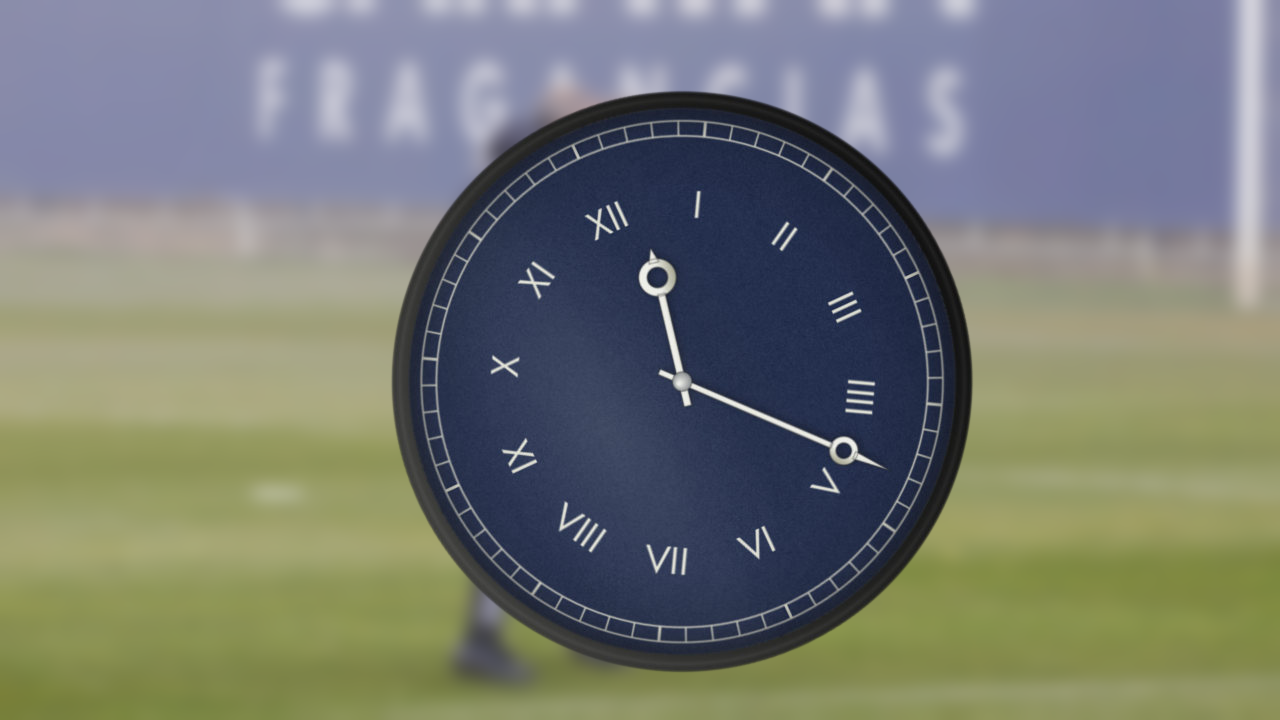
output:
12:23
